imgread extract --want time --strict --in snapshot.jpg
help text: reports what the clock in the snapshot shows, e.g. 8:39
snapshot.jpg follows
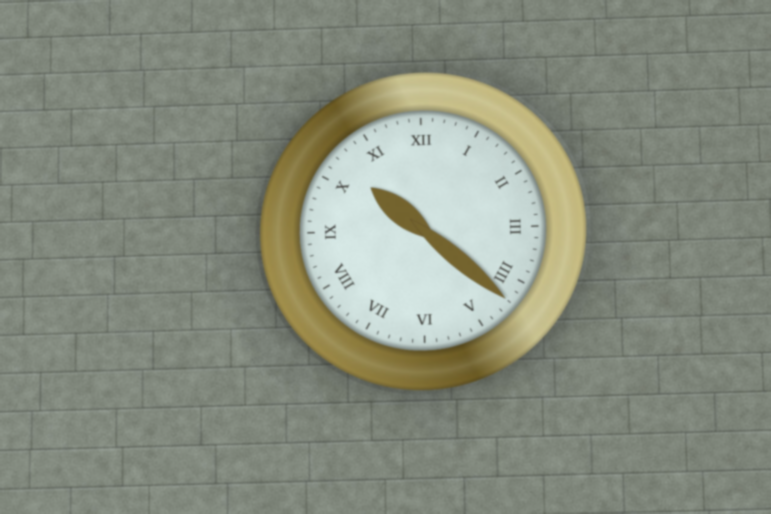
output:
10:22
